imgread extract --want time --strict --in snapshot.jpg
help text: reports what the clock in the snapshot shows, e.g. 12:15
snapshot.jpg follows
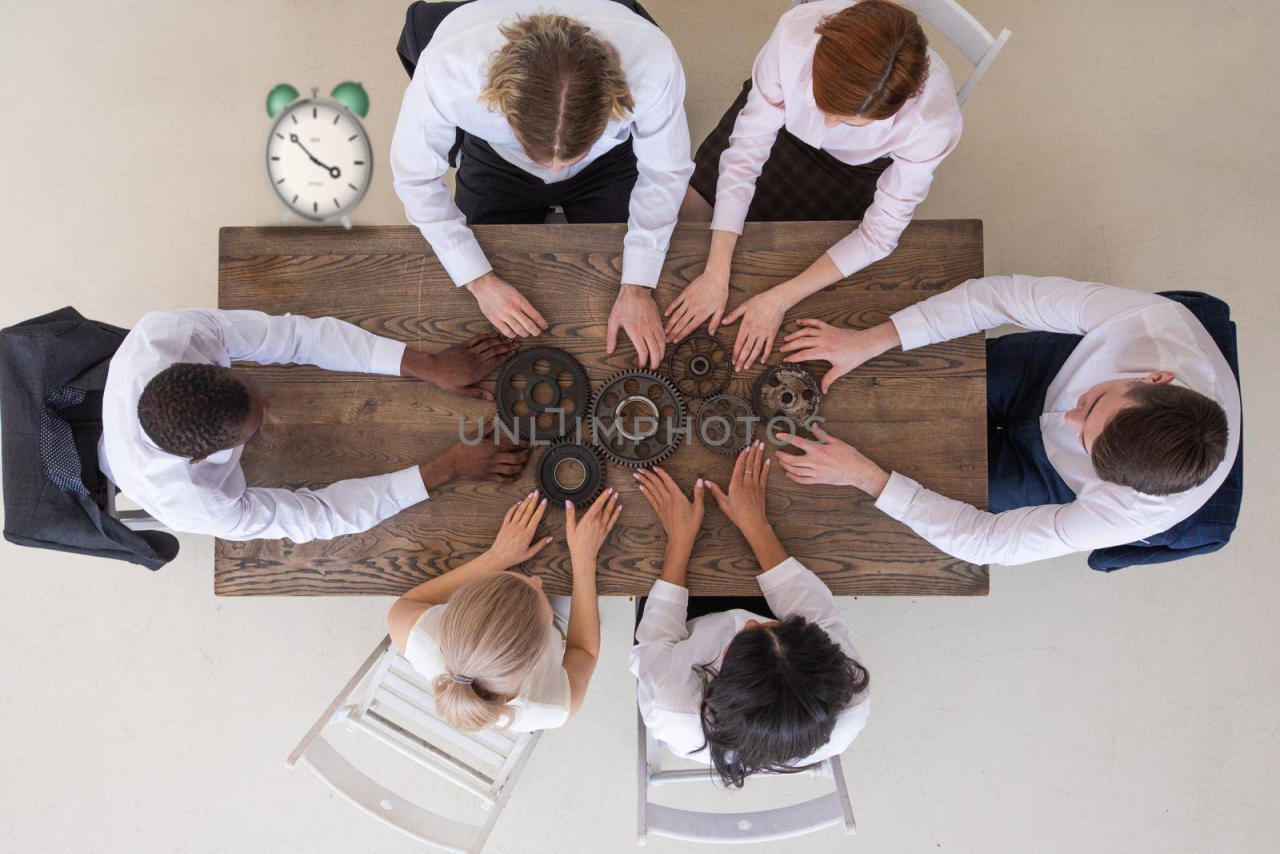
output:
3:52
